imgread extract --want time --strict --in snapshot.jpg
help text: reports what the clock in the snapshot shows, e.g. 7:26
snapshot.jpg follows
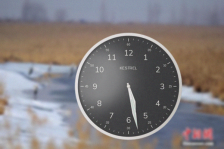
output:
5:28
